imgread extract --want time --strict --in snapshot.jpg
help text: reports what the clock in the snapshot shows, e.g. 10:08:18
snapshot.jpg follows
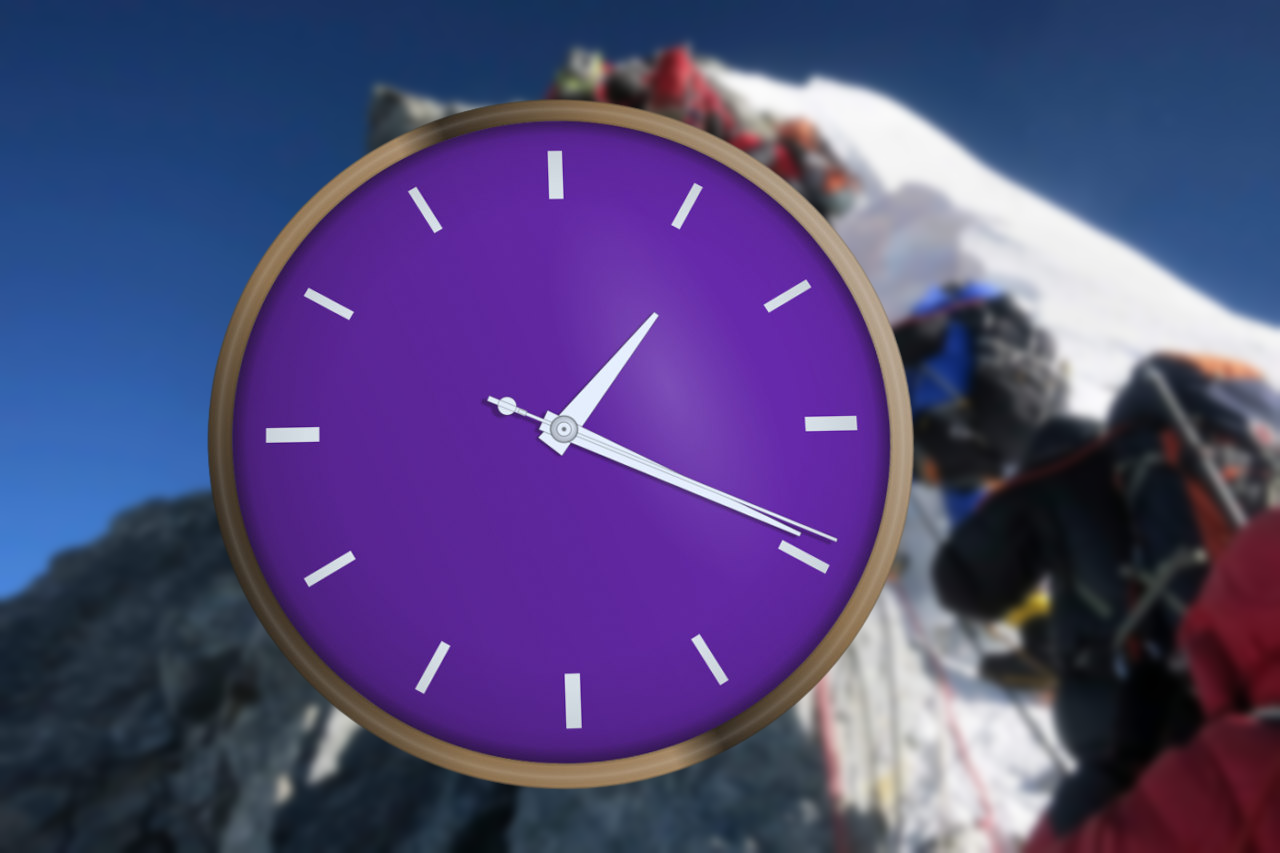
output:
1:19:19
